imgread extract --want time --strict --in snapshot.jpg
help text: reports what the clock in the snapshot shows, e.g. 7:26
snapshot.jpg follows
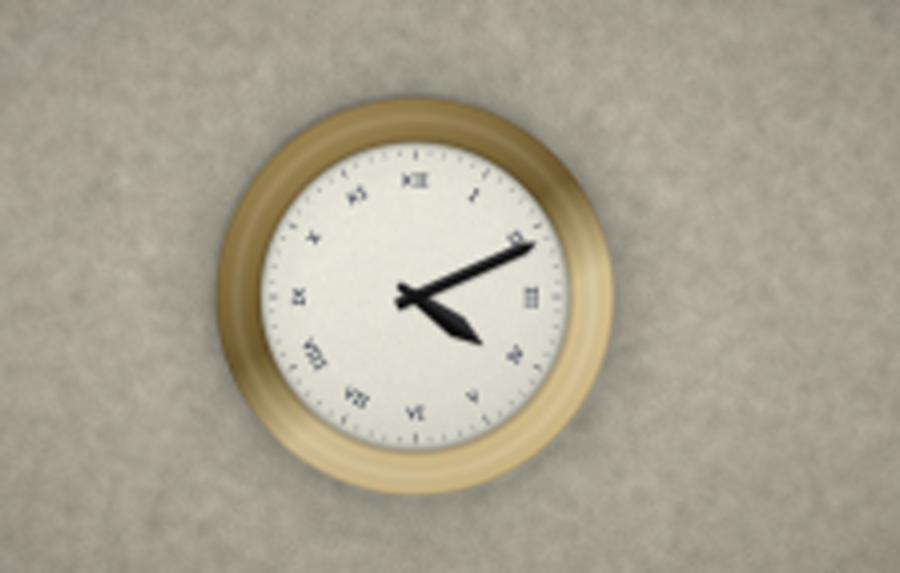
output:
4:11
